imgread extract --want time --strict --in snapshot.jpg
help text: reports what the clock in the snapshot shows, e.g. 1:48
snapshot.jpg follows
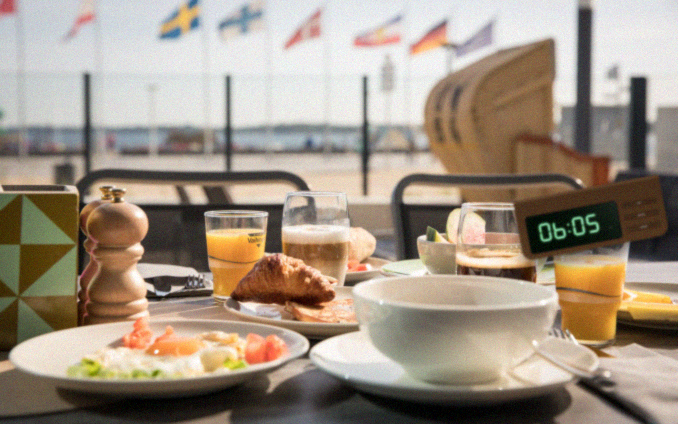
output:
6:05
